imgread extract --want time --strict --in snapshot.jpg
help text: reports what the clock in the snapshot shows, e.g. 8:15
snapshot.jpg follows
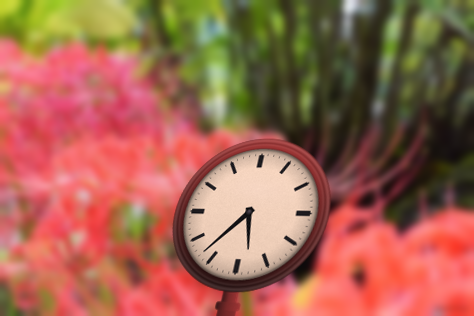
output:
5:37
